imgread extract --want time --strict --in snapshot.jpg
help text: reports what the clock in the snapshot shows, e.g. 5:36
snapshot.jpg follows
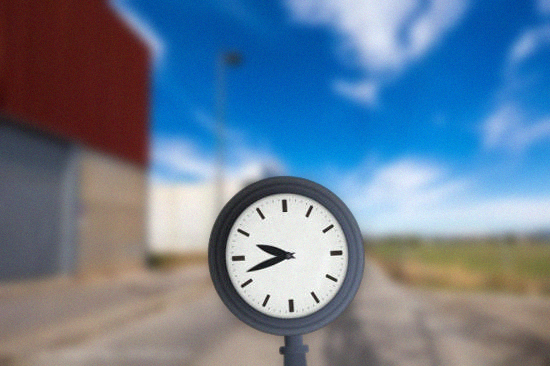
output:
9:42
